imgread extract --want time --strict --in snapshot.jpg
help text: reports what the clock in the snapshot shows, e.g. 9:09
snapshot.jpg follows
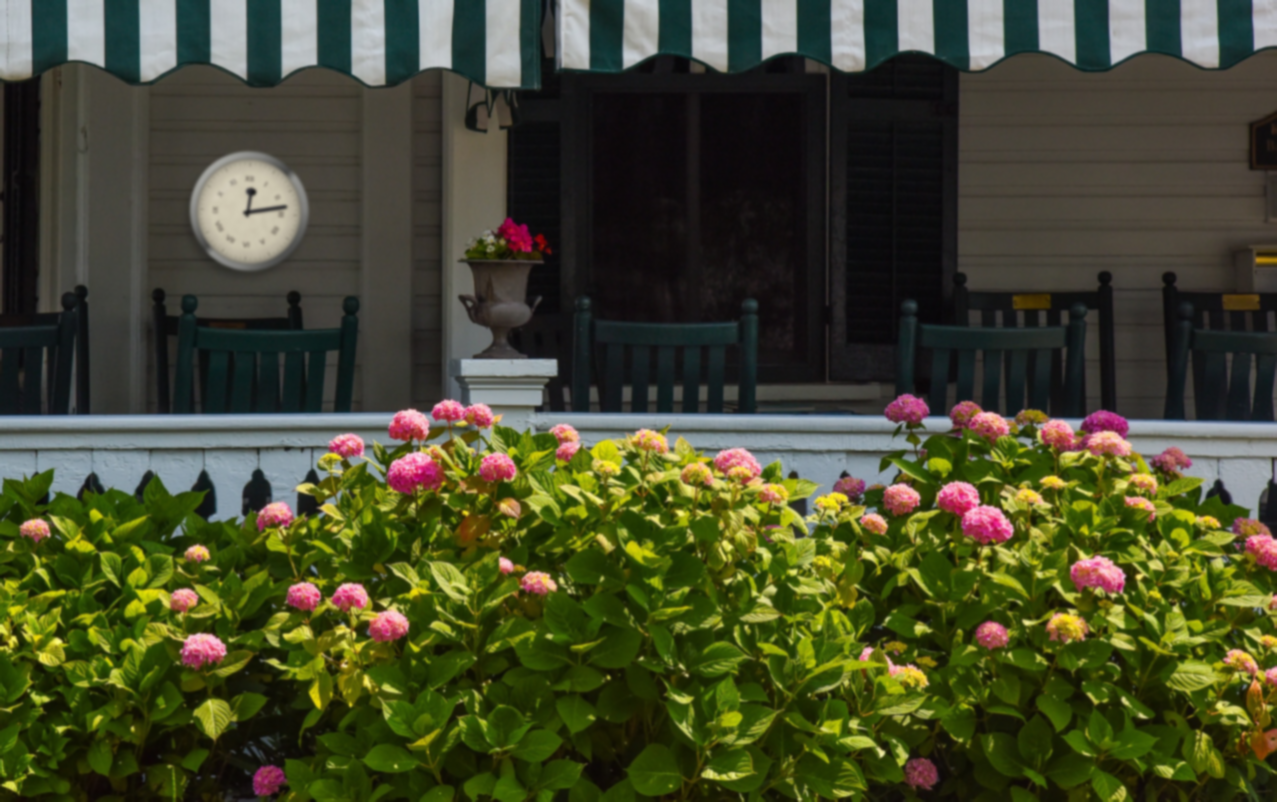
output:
12:13
